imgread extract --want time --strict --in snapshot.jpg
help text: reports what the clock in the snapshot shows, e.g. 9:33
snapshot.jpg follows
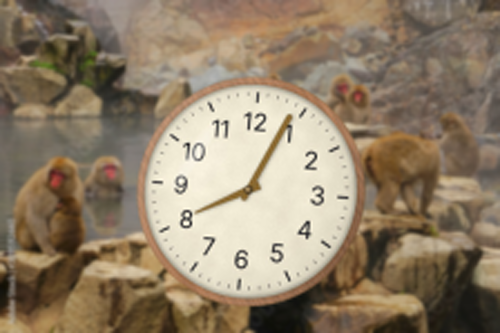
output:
8:04
